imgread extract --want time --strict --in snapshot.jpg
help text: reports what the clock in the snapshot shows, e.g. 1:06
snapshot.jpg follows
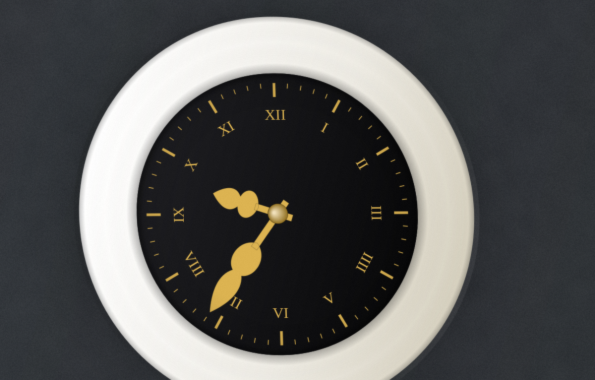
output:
9:36
